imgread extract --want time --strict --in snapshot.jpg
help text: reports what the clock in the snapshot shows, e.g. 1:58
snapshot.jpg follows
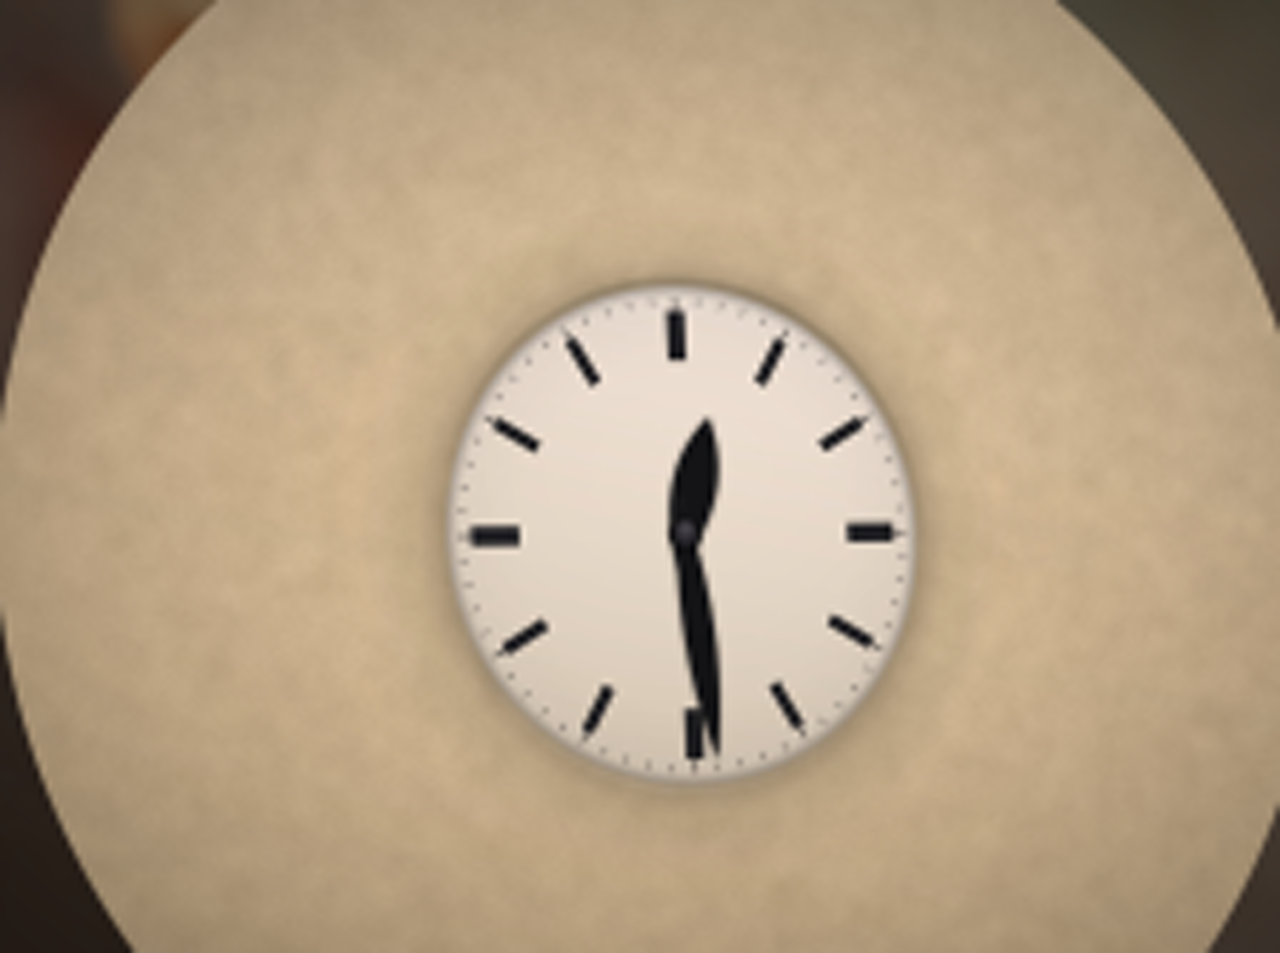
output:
12:29
